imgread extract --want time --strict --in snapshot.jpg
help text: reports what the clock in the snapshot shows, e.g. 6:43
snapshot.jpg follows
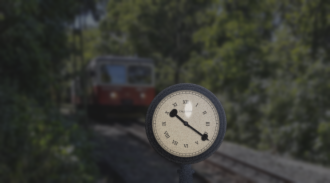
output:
10:21
